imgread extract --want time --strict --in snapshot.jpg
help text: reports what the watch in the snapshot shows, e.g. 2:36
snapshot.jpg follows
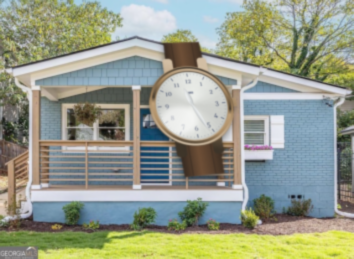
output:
11:26
